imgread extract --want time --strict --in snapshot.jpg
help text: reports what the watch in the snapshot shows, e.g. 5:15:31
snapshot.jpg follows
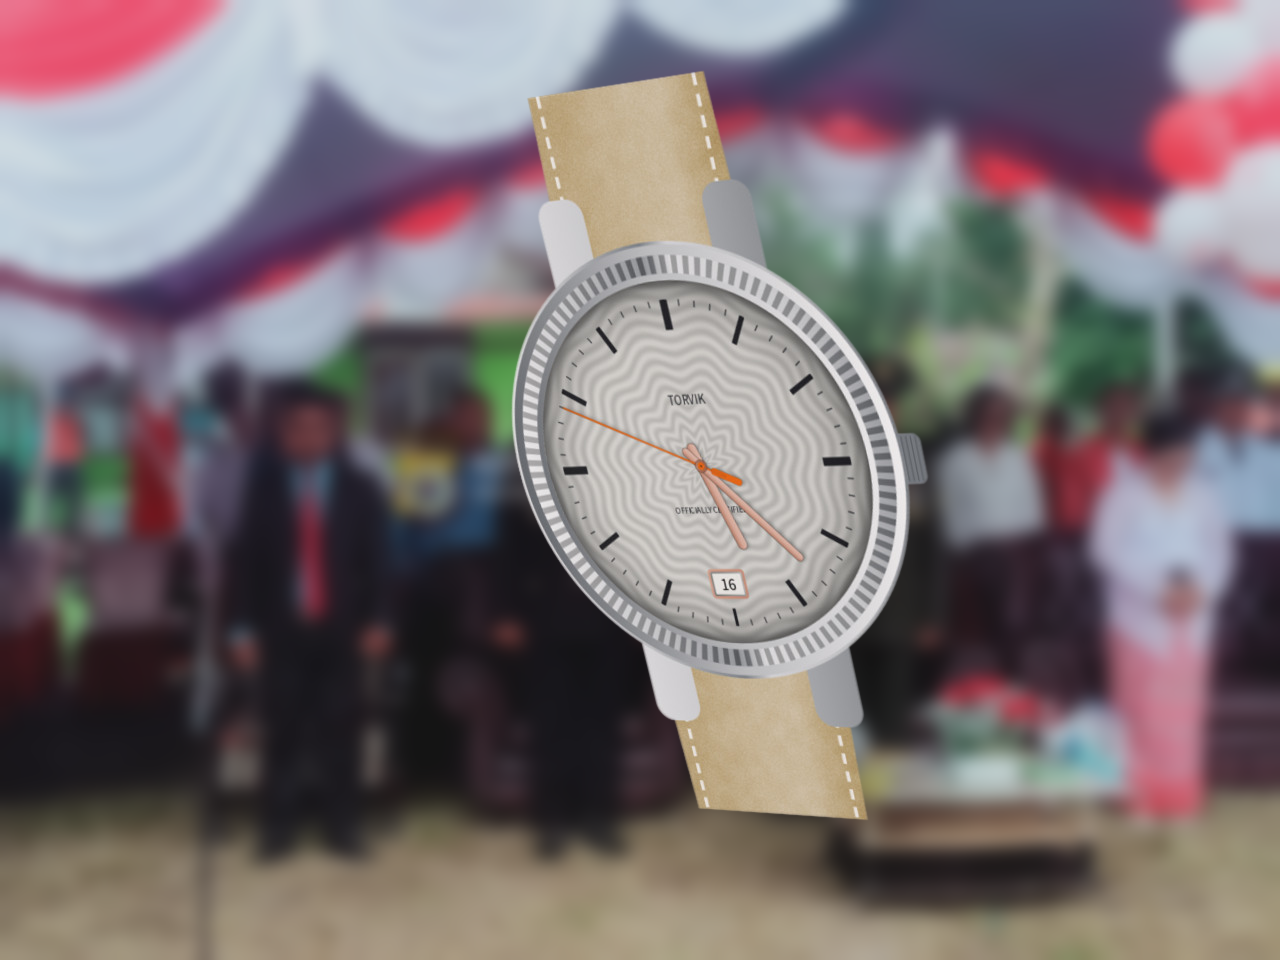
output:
5:22:49
